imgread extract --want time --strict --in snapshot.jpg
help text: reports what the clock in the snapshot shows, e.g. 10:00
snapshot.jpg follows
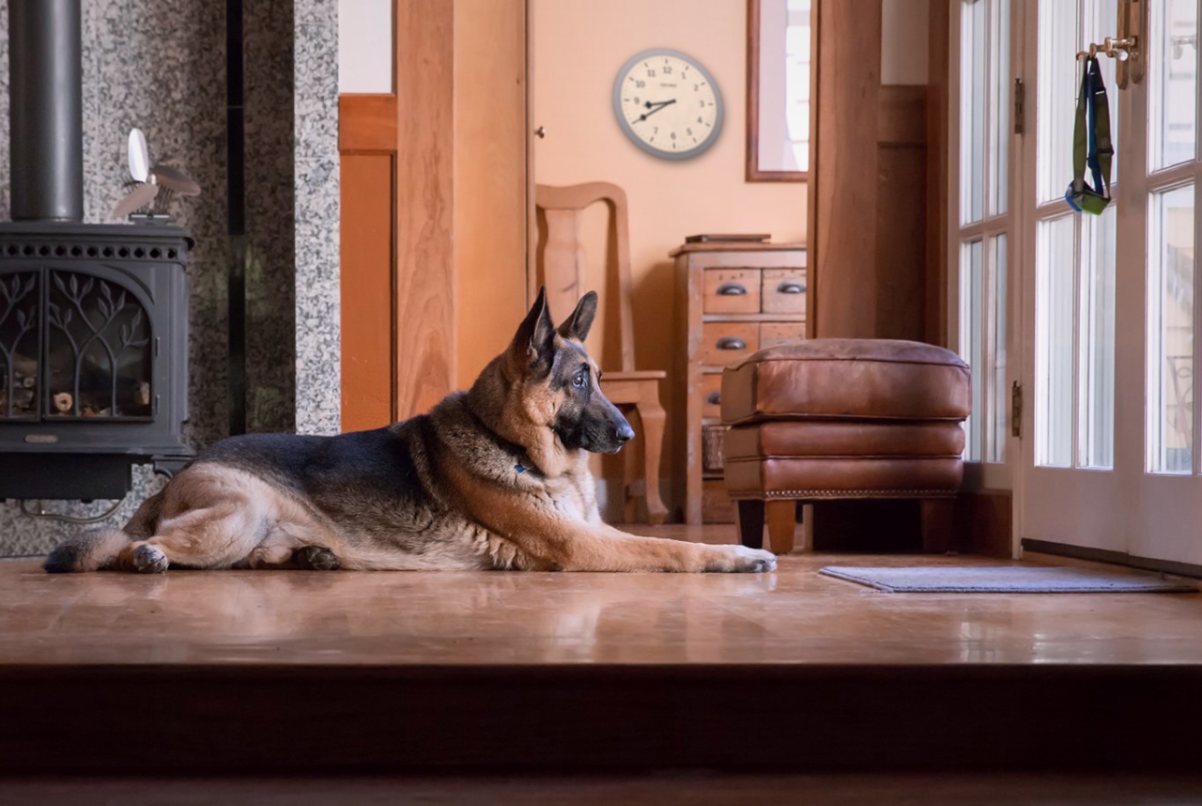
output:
8:40
